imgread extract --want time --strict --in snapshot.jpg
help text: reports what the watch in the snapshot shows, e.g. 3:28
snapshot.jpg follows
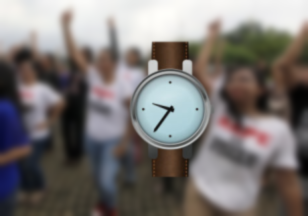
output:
9:36
